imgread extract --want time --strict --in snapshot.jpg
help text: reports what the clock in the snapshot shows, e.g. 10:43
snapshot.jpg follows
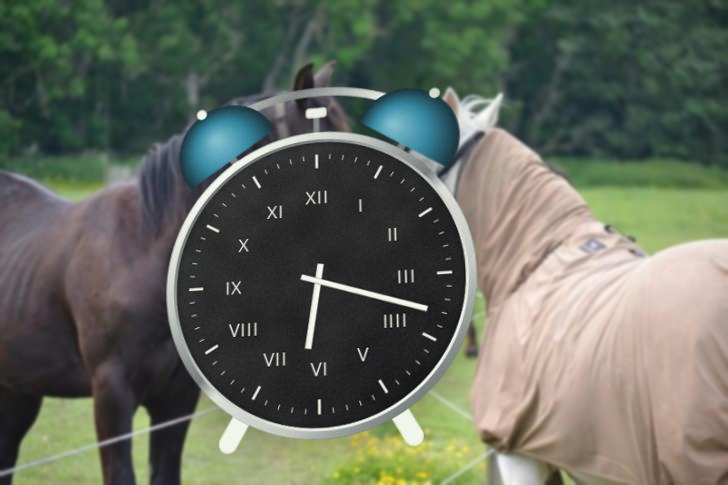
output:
6:18
